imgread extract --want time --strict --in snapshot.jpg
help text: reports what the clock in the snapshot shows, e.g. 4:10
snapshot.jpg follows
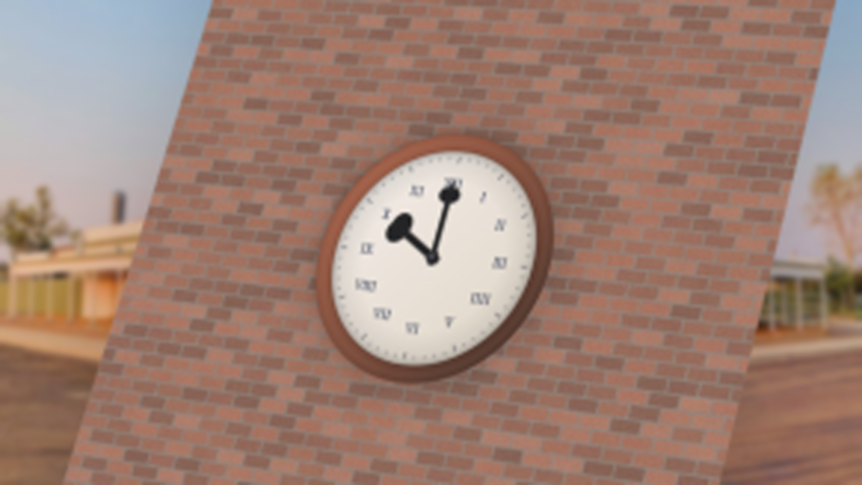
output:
10:00
